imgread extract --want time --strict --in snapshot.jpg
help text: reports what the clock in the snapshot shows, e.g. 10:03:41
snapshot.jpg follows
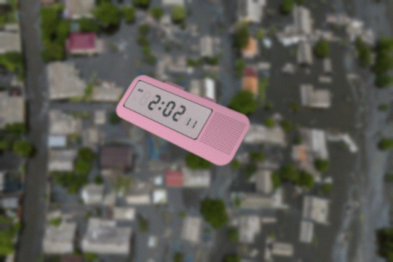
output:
2:02:11
